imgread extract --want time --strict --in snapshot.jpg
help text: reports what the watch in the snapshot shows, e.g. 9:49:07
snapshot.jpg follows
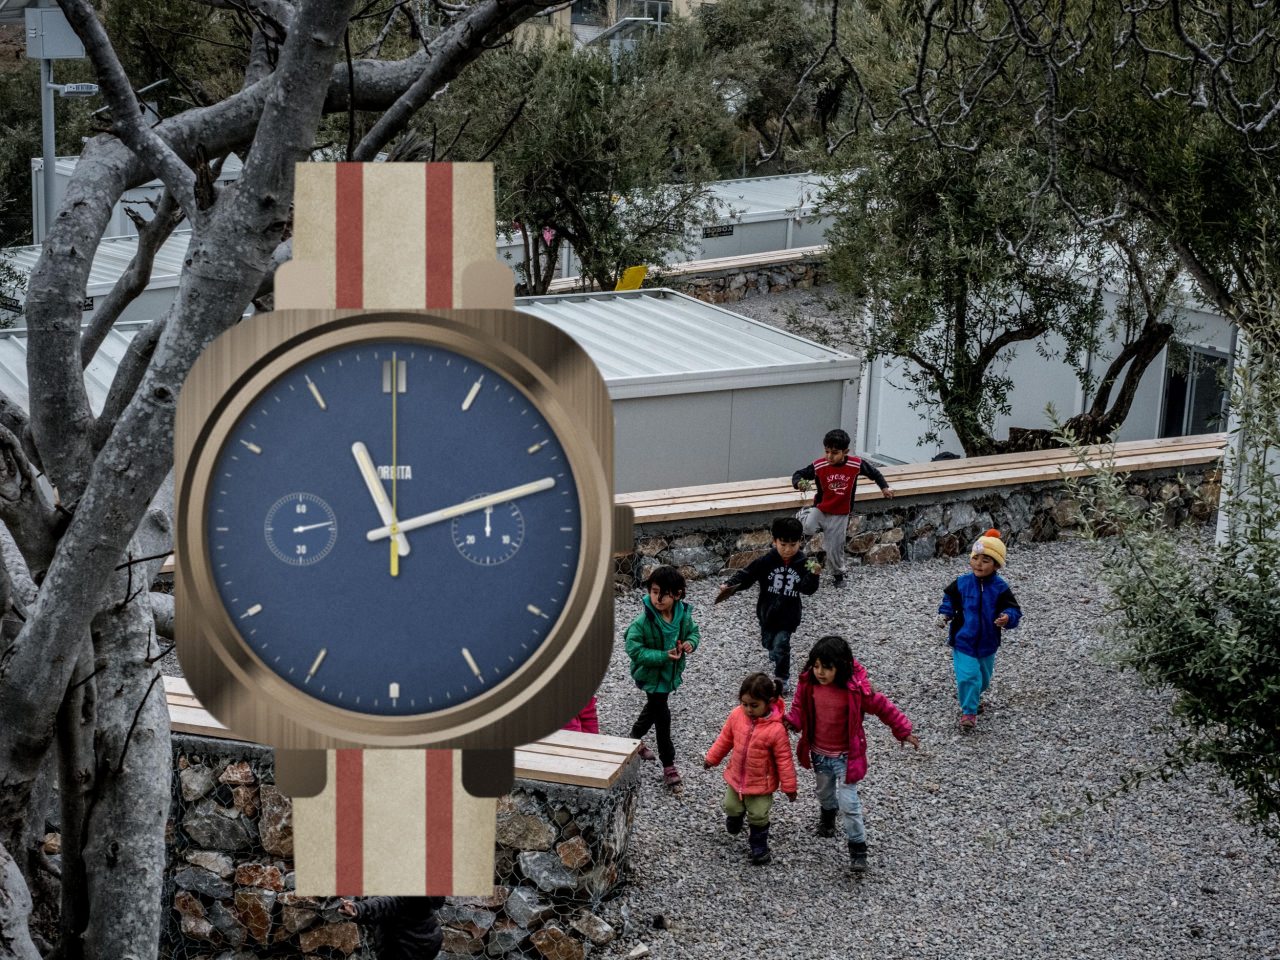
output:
11:12:13
